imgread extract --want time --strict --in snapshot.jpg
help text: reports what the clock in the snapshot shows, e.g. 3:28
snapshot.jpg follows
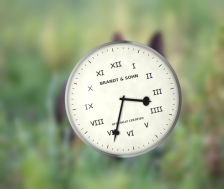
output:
3:34
